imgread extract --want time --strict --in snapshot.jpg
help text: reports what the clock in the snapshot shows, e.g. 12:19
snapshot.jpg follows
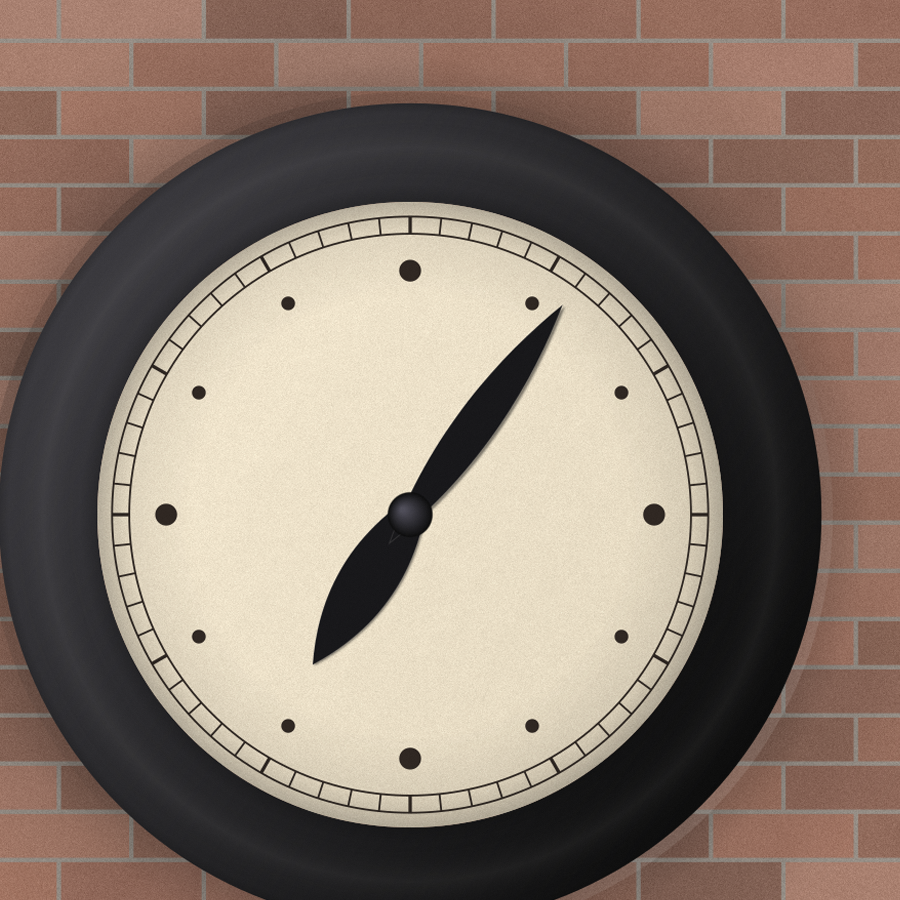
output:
7:06
